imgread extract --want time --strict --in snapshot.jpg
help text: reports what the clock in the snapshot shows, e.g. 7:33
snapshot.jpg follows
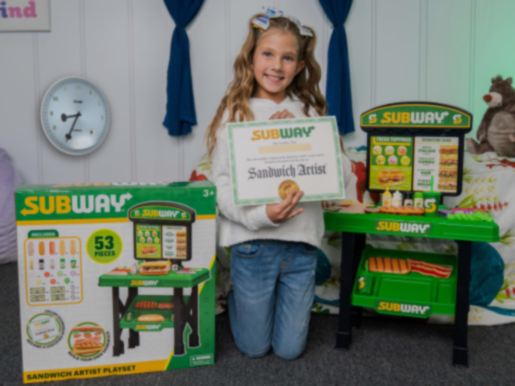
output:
8:34
